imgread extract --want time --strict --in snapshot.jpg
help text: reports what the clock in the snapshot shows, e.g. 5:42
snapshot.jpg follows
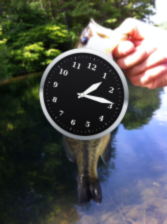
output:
1:14
